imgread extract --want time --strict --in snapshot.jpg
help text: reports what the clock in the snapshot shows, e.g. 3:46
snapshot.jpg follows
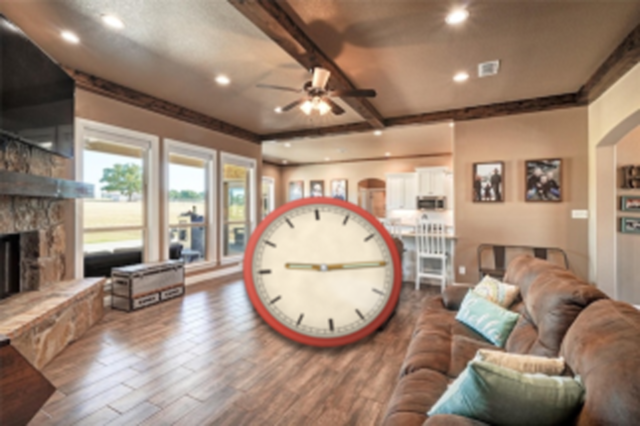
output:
9:15
